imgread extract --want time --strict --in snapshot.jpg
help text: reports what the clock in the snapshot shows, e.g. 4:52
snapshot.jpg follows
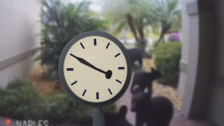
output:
3:50
